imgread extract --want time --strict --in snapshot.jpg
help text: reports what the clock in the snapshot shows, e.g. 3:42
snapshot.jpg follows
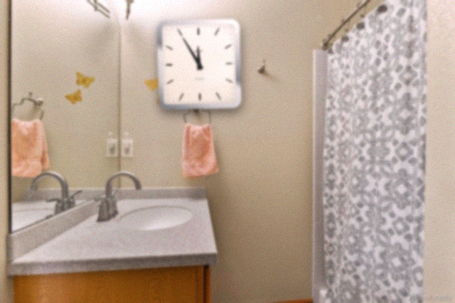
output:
11:55
